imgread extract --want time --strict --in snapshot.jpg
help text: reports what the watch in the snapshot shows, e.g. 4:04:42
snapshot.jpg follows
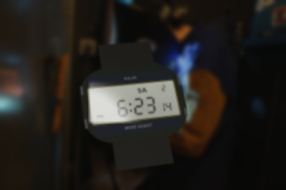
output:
6:23:14
